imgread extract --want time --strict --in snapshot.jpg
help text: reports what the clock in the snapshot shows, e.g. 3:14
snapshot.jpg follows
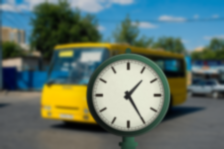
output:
1:25
